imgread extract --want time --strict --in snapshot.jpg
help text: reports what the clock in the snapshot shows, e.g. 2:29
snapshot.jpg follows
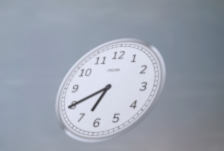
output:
6:40
